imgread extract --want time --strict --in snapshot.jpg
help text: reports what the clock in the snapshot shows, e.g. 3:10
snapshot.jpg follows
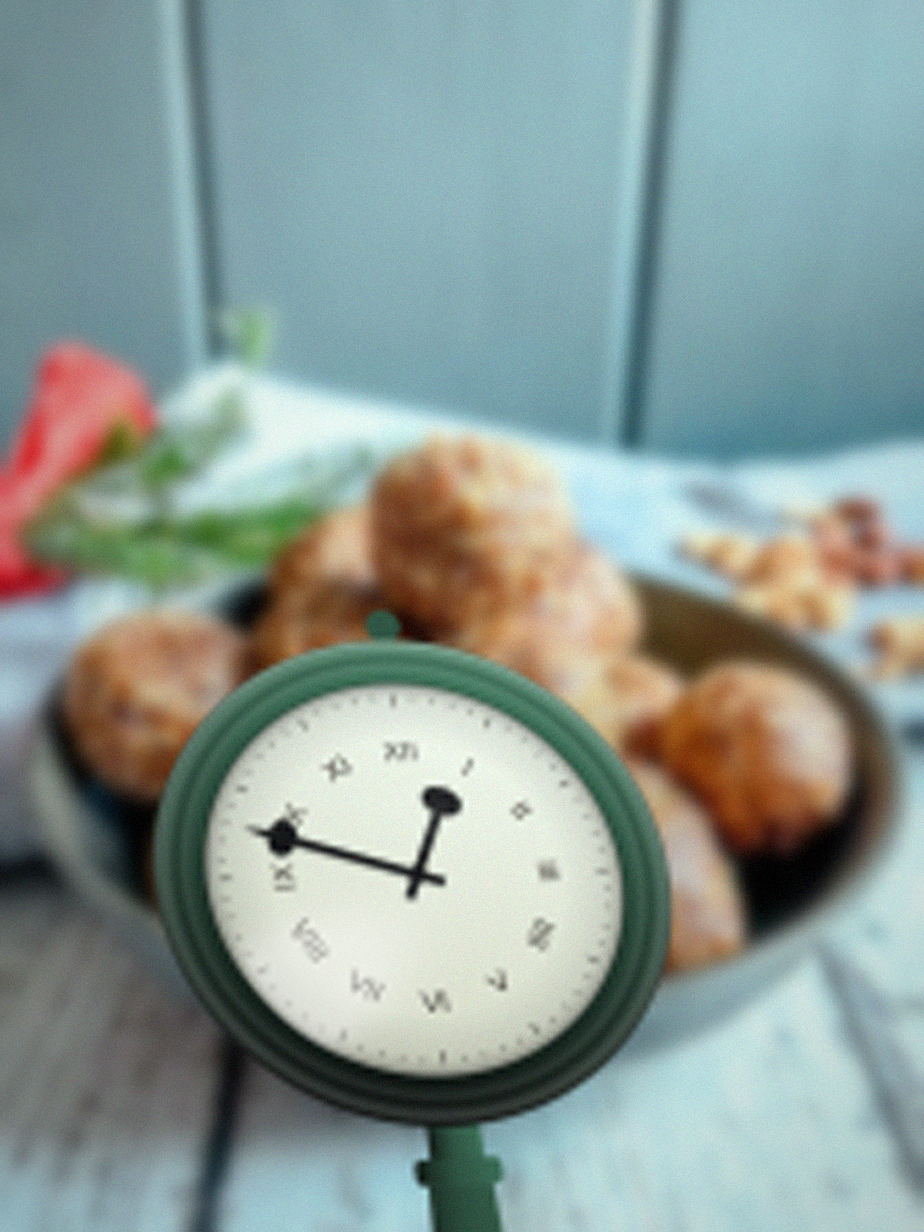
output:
12:48
